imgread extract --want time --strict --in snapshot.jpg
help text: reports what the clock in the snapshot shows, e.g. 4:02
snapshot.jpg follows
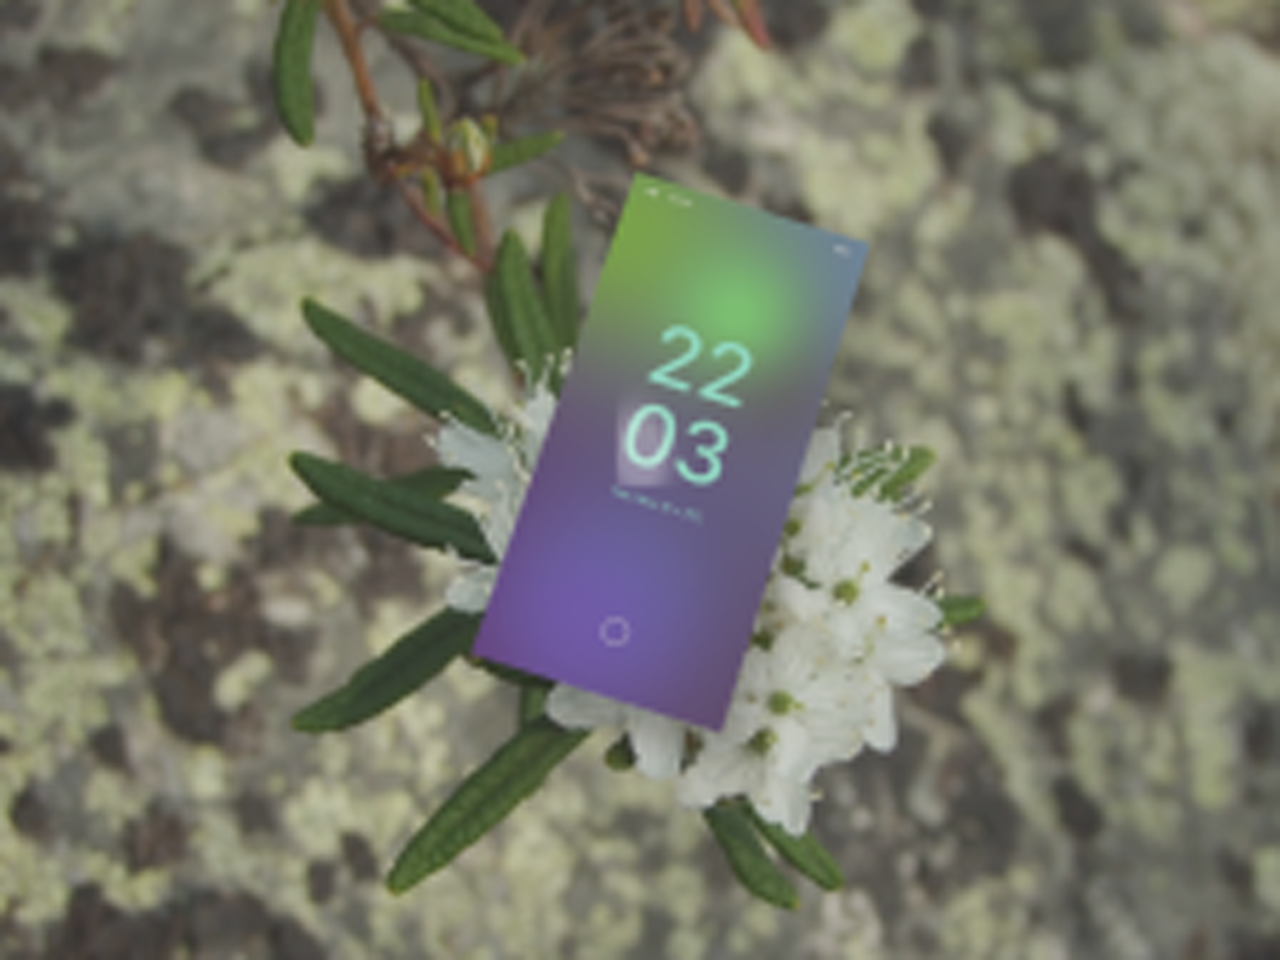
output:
22:03
